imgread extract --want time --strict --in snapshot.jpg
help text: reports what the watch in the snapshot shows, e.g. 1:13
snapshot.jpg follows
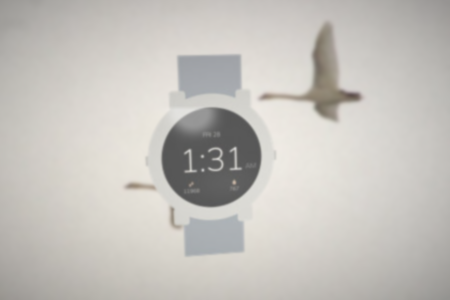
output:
1:31
